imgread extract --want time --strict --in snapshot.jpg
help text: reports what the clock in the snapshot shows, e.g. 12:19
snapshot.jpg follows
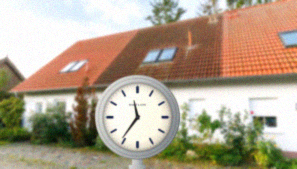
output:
11:36
